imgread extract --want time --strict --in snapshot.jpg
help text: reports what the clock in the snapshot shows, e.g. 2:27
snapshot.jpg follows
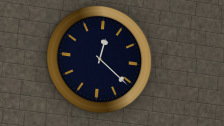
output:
12:21
